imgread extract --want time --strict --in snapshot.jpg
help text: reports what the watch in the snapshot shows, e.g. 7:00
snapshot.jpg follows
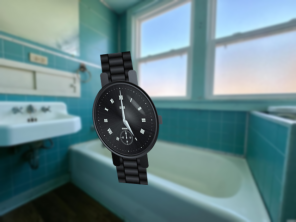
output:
5:00
